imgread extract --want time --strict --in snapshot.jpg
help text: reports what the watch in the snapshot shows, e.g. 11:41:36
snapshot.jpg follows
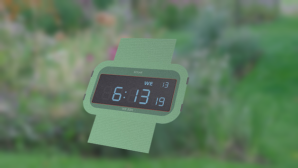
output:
6:13:19
